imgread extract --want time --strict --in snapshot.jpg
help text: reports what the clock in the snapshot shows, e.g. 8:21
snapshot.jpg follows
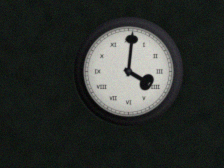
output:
4:01
